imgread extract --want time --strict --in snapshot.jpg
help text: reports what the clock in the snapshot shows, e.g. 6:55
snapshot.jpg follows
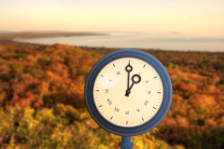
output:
1:00
